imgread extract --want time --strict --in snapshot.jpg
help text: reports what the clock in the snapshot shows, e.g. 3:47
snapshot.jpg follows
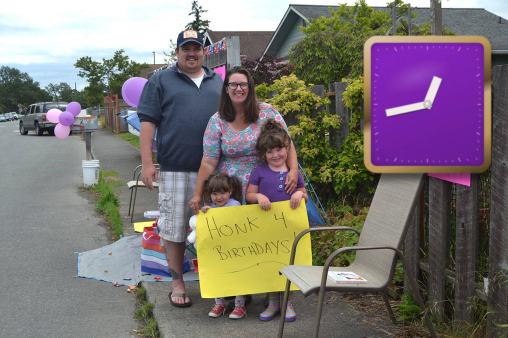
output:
12:43
